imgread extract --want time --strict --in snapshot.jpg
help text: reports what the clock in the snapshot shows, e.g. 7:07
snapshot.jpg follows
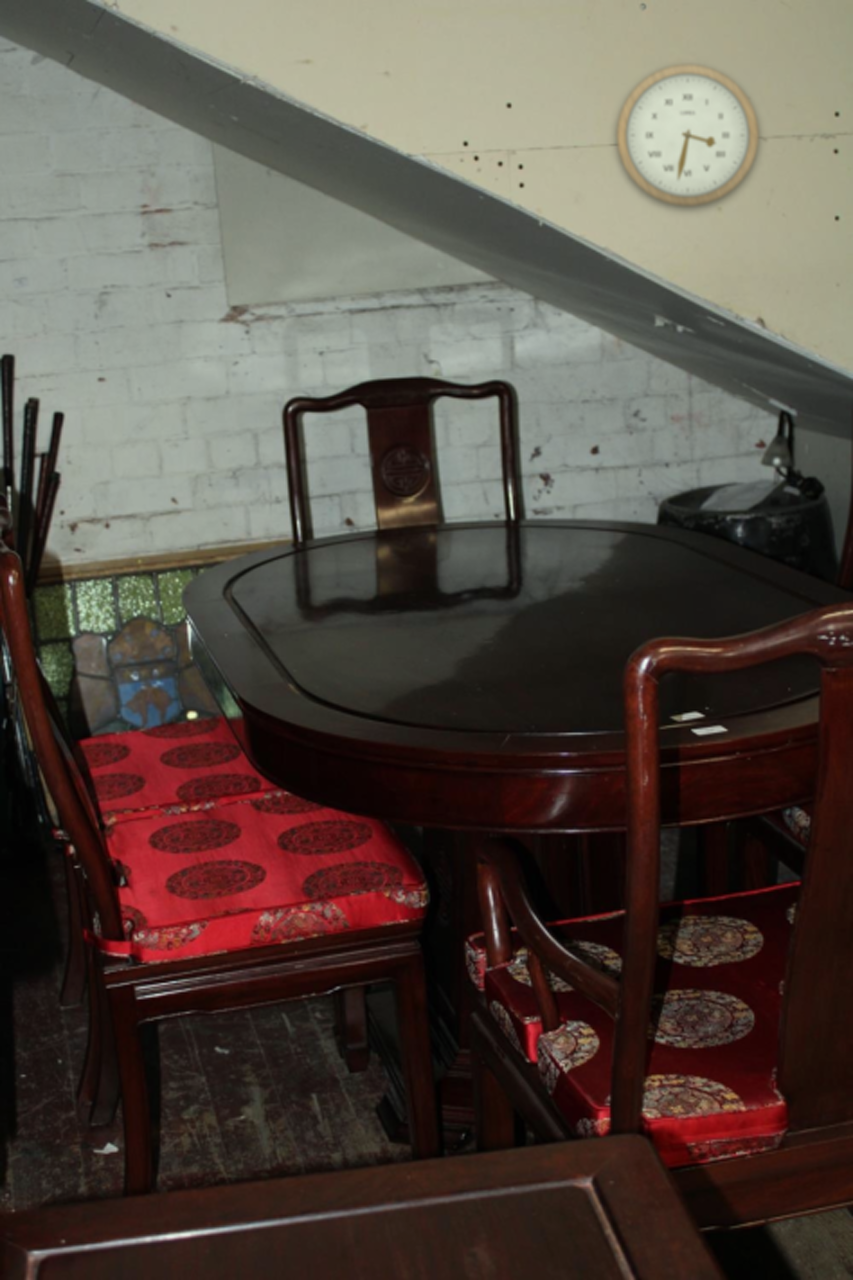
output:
3:32
